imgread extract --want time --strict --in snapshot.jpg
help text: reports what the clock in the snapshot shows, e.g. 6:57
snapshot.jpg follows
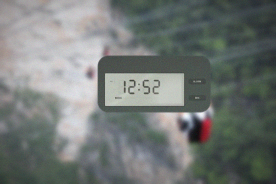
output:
12:52
